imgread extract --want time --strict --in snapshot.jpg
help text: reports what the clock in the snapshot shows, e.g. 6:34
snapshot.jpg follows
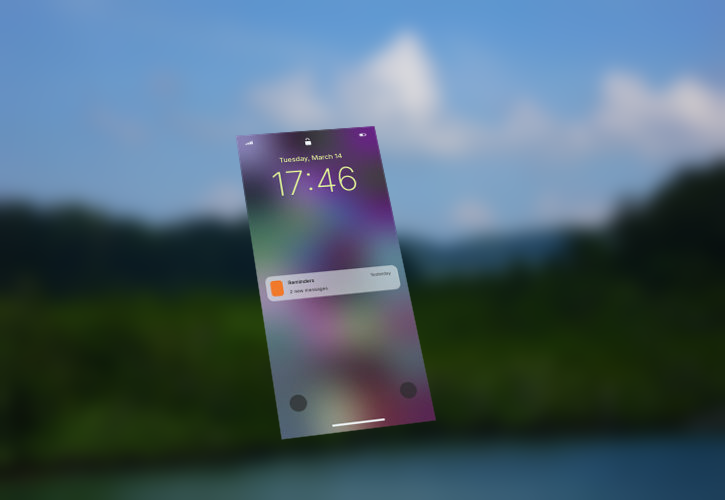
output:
17:46
